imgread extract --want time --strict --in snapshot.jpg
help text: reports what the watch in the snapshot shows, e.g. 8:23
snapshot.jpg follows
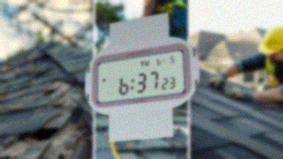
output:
6:37
